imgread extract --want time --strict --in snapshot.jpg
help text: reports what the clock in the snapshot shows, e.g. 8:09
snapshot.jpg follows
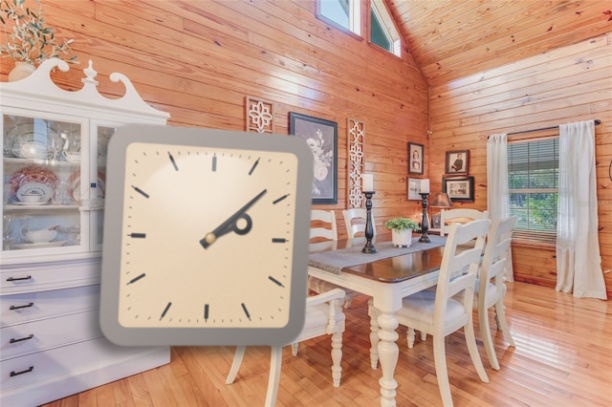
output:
2:08
